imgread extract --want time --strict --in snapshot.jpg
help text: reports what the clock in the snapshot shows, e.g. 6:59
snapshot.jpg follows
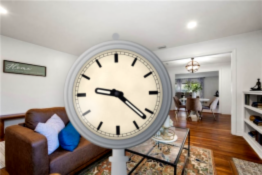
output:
9:22
